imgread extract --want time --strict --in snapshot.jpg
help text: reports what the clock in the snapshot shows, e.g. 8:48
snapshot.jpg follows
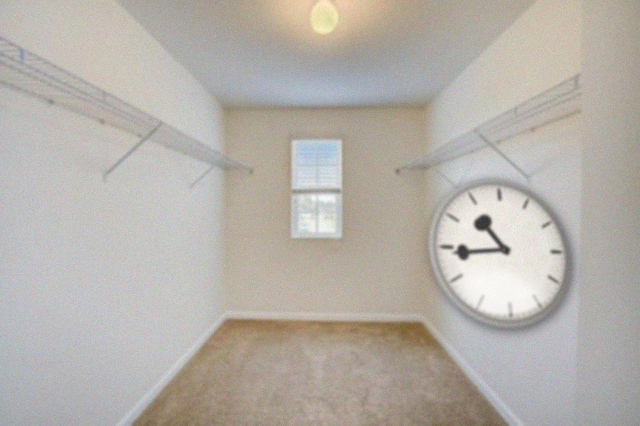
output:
10:44
